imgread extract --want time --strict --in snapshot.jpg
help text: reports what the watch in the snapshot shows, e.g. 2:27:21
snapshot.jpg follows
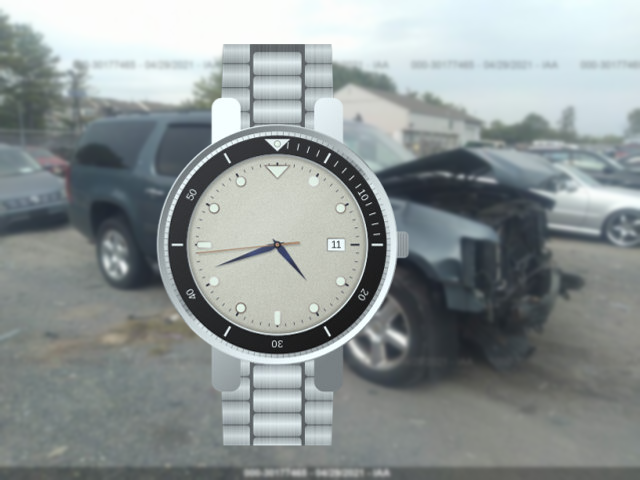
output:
4:41:44
